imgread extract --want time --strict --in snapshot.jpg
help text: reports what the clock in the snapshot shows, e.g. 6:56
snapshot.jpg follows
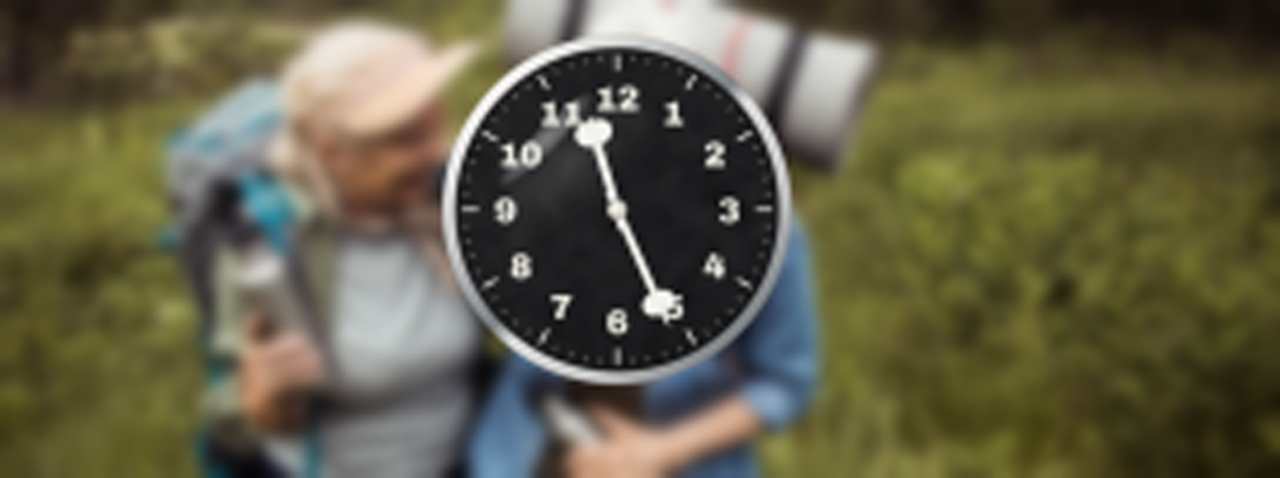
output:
11:26
